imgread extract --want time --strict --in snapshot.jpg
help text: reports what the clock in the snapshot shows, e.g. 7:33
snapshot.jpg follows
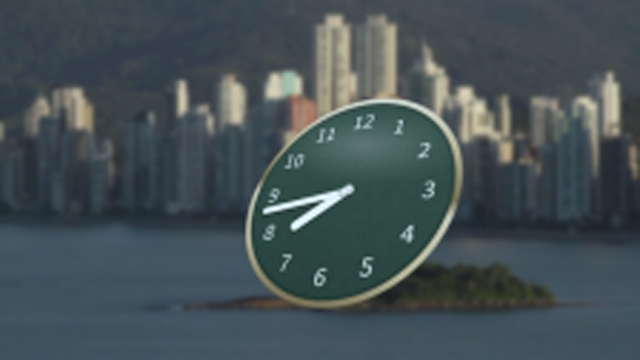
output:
7:43
